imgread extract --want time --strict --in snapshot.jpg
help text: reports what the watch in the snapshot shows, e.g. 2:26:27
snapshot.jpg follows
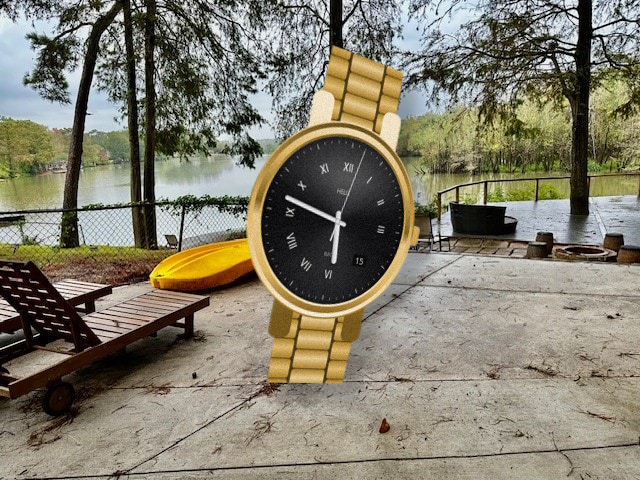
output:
5:47:02
